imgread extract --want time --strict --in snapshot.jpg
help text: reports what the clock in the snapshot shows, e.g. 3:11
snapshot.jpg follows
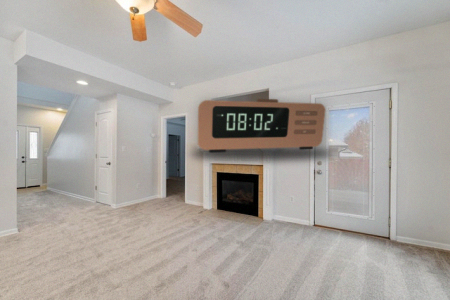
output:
8:02
